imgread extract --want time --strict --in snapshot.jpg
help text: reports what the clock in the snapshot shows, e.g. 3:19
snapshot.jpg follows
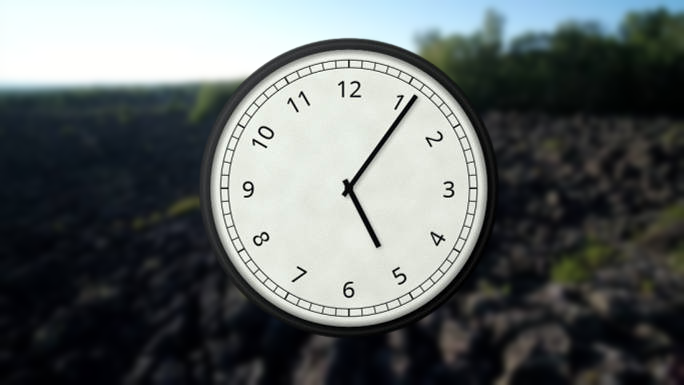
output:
5:06
